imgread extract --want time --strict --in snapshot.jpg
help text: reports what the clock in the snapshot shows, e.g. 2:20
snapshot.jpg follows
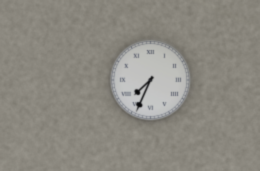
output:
7:34
